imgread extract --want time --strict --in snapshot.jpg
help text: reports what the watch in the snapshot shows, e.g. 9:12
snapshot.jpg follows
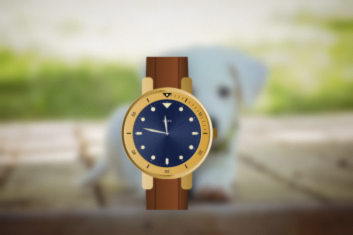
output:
11:47
